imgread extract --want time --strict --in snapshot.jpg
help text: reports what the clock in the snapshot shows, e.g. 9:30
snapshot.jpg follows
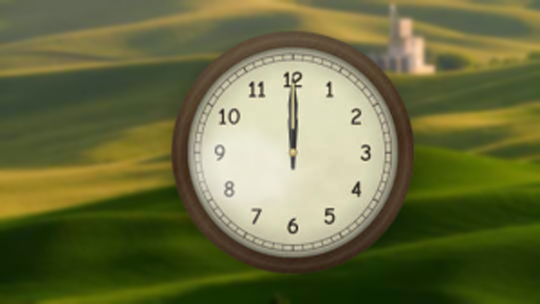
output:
12:00
